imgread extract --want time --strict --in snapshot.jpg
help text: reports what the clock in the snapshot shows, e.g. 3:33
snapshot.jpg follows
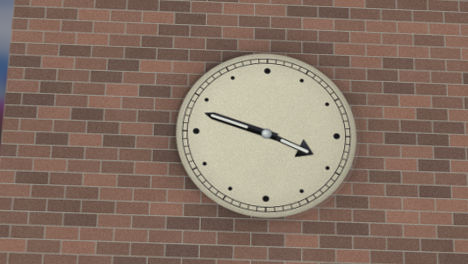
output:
3:48
